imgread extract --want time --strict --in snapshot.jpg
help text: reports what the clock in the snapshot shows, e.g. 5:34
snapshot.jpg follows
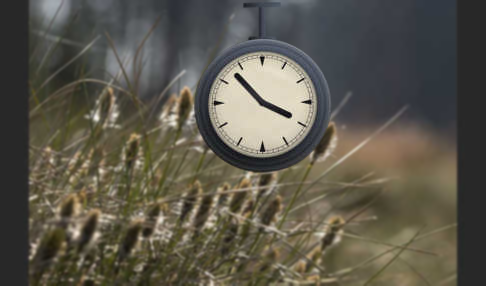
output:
3:53
